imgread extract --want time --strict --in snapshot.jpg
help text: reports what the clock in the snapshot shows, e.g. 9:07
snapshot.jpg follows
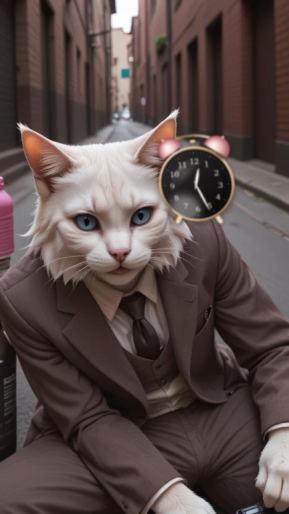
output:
12:26
